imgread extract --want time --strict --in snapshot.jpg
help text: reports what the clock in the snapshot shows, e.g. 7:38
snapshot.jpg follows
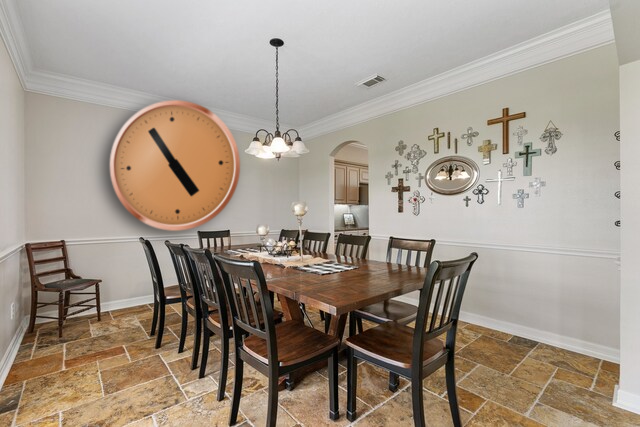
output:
4:55
